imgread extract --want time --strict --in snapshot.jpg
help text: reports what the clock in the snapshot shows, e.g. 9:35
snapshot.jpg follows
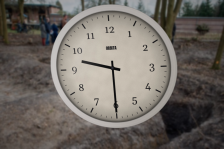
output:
9:30
